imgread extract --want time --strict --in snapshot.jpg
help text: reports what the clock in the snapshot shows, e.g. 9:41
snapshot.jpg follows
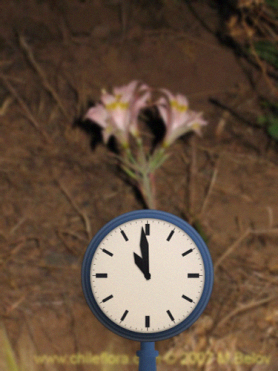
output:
10:59
